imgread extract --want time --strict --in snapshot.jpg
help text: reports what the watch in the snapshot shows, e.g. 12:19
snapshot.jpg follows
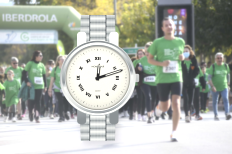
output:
12:12
